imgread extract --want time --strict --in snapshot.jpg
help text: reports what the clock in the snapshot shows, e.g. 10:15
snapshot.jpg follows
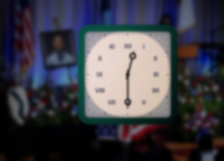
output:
12:30
